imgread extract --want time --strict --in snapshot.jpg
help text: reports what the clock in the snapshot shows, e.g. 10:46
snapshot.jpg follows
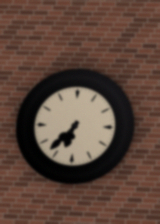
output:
6:37
